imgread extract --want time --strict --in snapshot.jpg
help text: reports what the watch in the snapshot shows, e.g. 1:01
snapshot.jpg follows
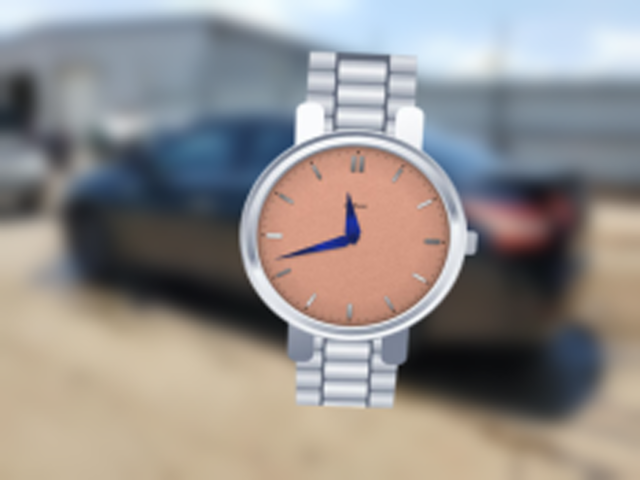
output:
11:42
